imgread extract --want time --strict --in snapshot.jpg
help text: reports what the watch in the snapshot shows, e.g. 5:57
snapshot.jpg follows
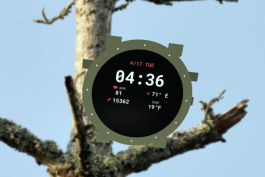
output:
4:36
